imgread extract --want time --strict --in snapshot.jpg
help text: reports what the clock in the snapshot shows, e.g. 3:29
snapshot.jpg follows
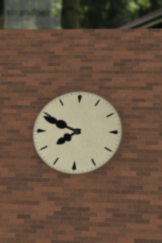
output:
7:49
